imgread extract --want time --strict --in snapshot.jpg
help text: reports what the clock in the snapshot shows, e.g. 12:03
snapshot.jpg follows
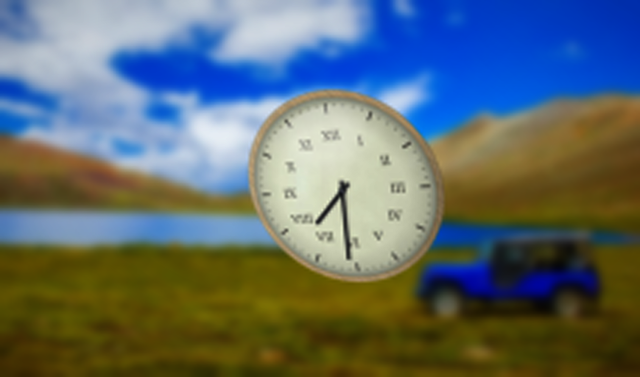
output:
7:31
